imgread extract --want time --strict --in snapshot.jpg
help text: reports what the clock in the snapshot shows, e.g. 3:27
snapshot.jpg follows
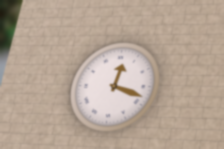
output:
12:18
